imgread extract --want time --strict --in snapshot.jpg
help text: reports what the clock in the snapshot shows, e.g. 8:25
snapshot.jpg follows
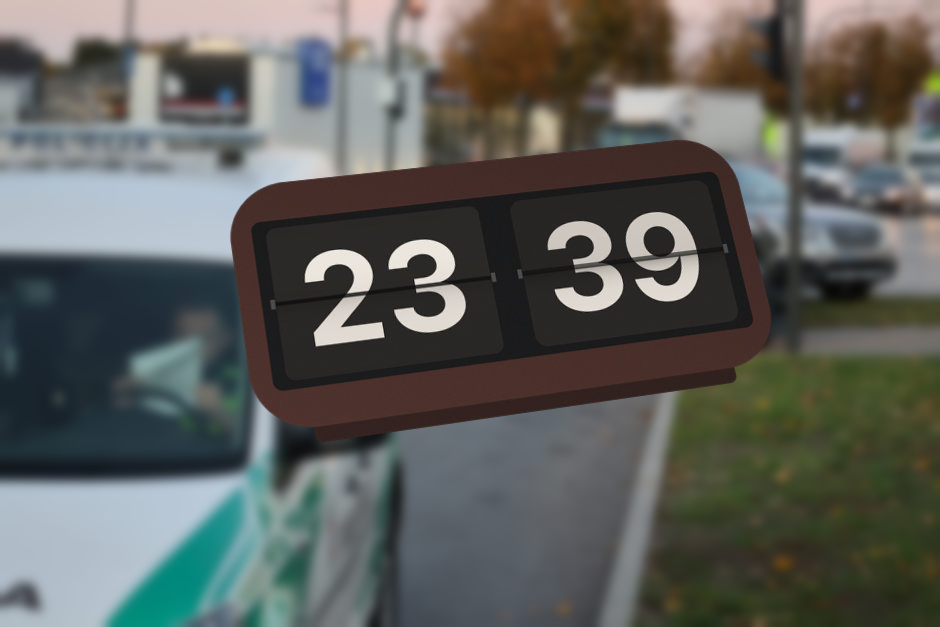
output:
23:39
